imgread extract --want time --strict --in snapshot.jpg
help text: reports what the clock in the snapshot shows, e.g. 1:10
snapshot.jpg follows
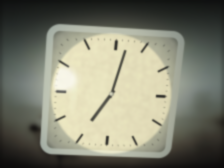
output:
7:02
